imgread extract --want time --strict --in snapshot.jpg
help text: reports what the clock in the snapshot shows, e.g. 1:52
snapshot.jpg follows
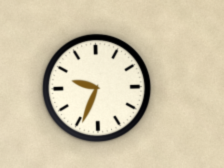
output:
9:34
